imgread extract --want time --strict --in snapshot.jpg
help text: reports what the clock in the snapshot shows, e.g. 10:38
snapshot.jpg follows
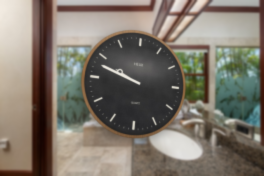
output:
9:48
